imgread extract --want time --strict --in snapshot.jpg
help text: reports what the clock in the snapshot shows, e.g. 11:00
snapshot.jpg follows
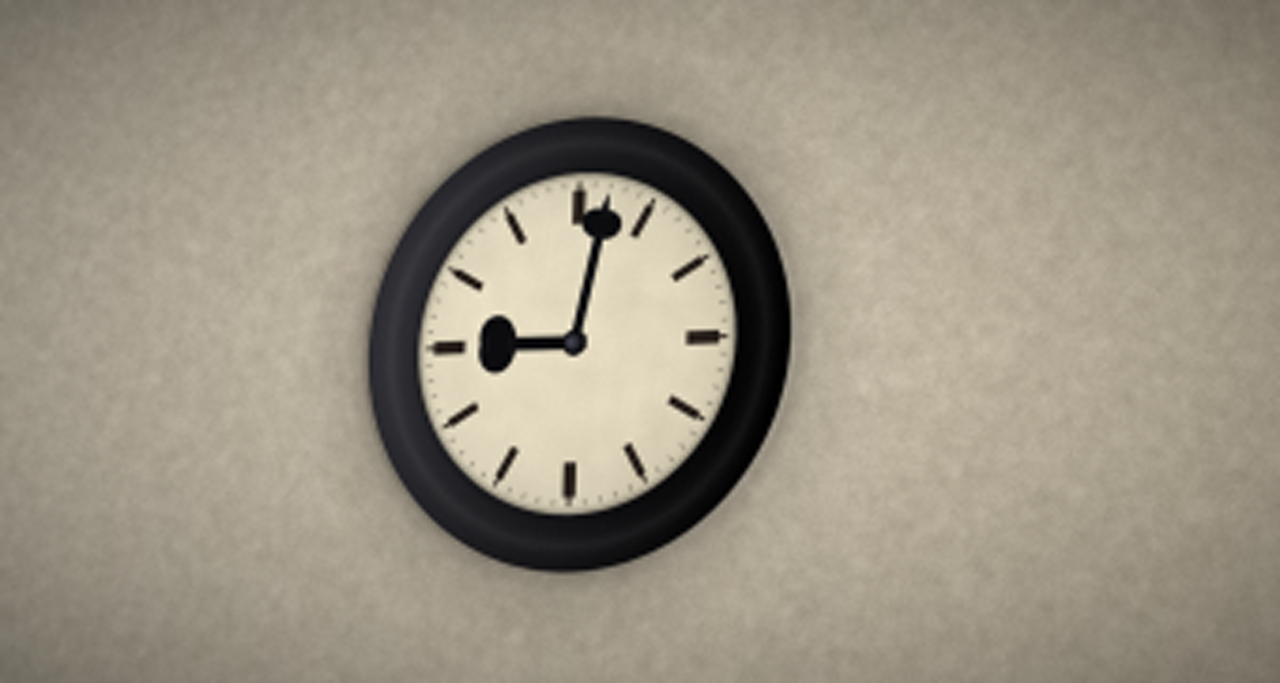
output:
9:02
